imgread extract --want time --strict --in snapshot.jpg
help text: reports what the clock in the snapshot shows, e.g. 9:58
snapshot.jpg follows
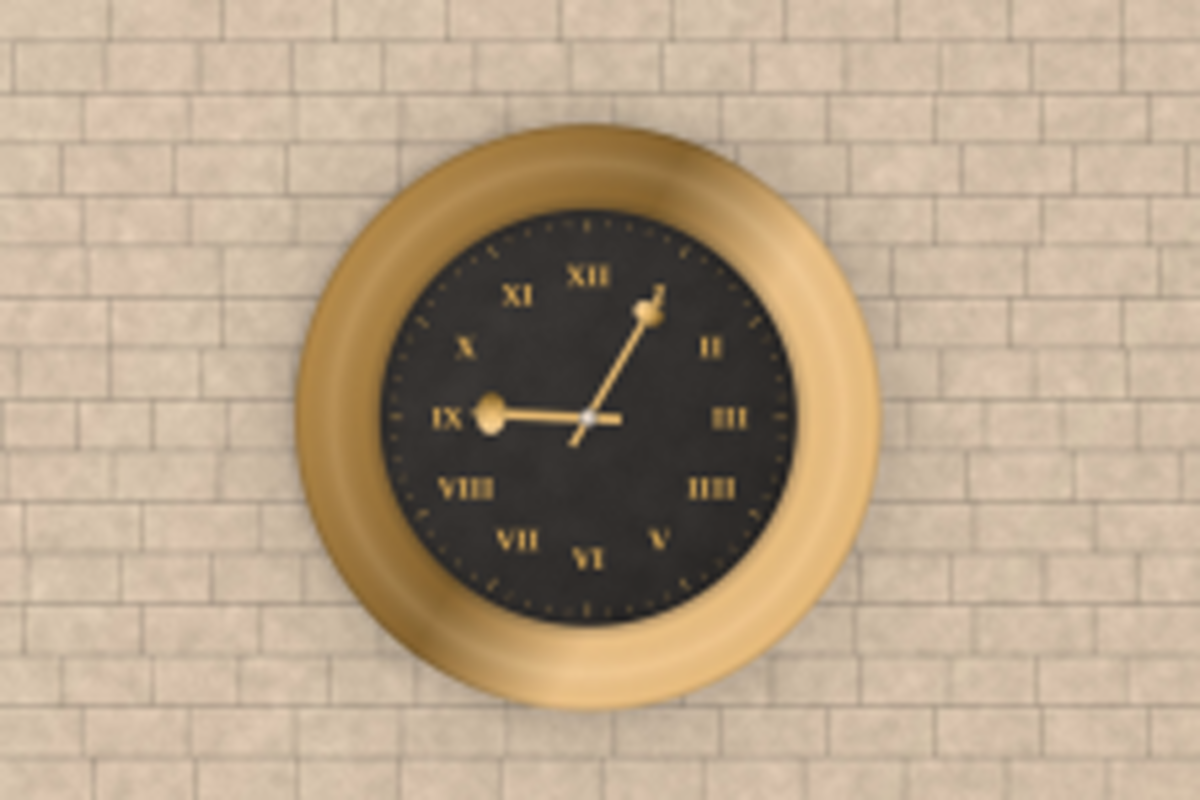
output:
9:05
